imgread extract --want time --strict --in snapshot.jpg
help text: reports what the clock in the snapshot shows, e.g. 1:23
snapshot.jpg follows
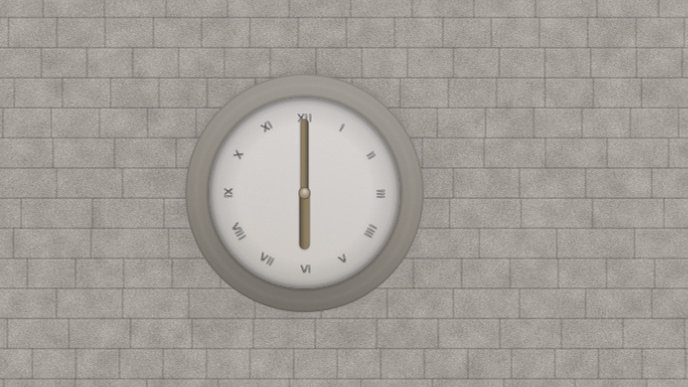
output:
6:00
